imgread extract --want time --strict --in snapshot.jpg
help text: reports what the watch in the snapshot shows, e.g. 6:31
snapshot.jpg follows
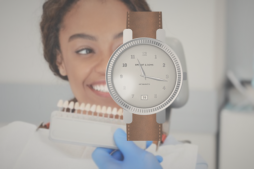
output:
11:17
